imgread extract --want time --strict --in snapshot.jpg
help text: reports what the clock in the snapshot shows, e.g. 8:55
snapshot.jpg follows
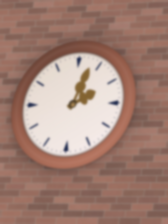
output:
2:03
